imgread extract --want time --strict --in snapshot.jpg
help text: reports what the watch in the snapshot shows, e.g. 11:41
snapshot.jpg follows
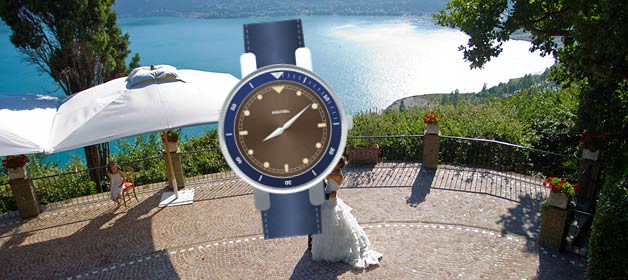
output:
8:09
